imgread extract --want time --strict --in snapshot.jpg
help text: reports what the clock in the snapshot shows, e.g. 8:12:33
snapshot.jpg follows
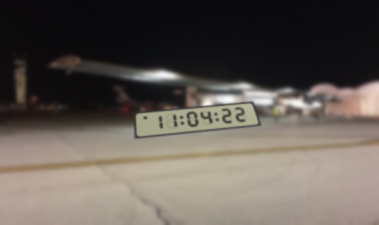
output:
11:04:22
